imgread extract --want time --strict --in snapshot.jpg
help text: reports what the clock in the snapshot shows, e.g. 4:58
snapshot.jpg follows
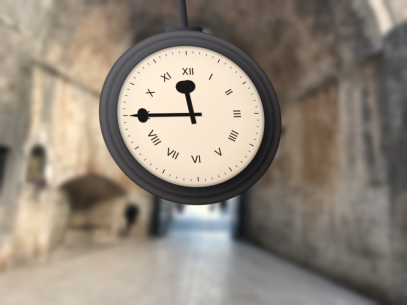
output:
11:45
